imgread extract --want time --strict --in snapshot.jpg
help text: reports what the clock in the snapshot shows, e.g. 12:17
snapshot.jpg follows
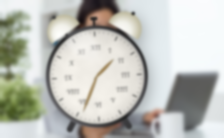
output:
1:34
